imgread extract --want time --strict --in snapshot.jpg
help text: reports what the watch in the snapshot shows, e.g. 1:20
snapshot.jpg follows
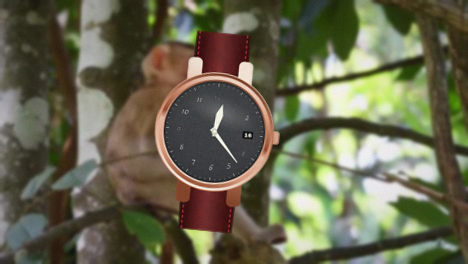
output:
12:23
